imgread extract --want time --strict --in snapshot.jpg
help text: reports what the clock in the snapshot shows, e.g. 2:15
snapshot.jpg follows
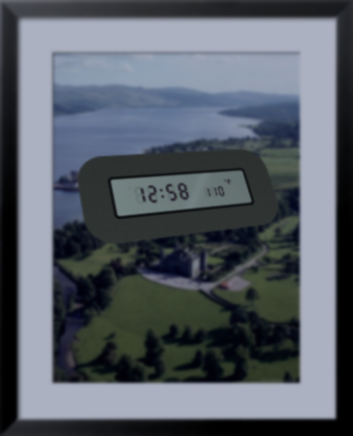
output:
12:58
